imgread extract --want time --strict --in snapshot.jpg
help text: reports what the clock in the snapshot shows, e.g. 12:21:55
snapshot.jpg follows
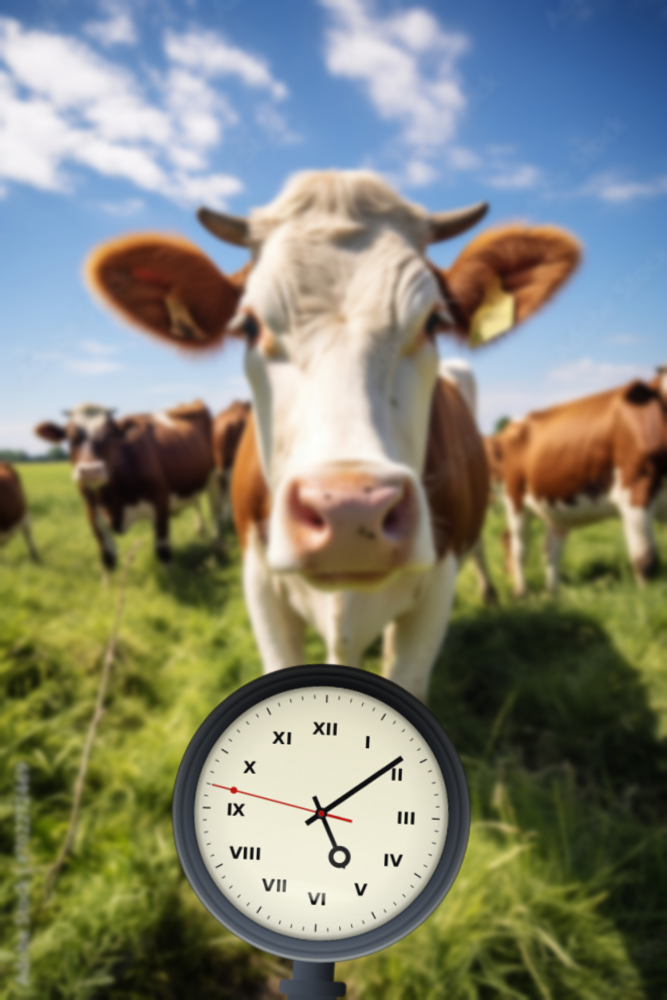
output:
5:08:47
